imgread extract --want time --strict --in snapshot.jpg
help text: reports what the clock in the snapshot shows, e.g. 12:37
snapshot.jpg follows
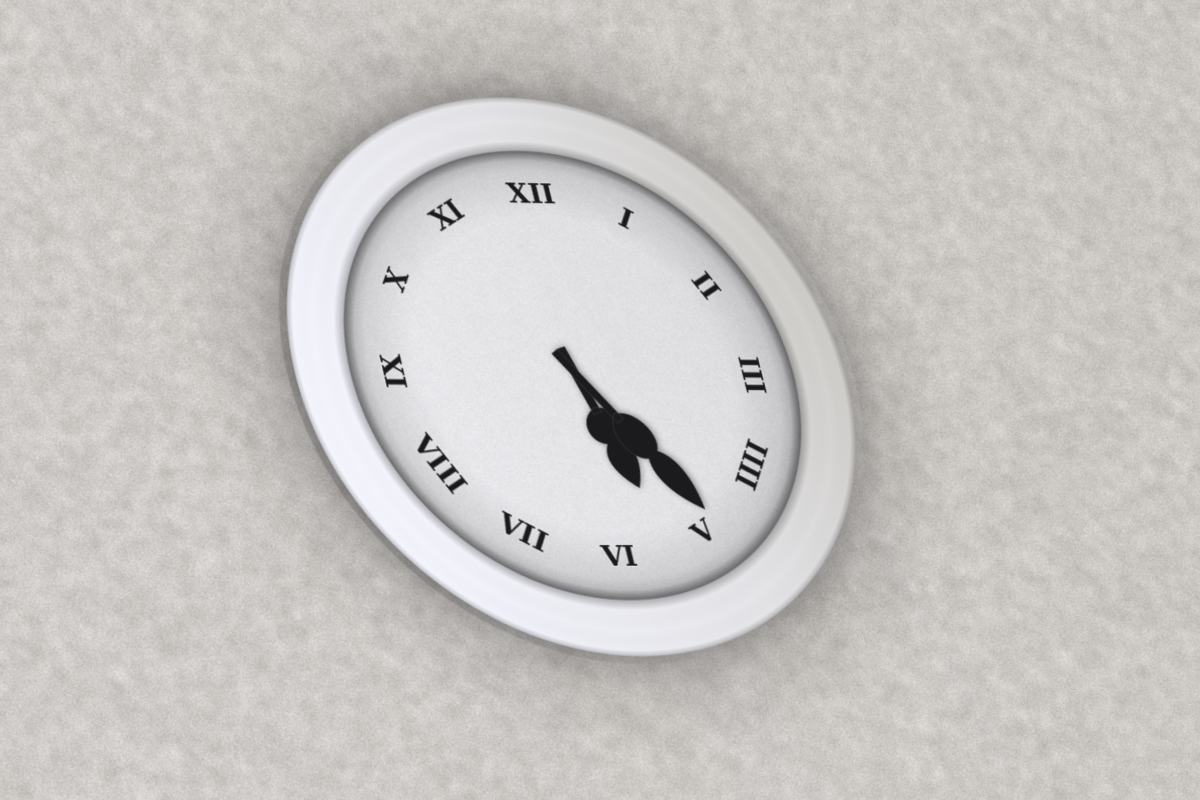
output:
5:24
